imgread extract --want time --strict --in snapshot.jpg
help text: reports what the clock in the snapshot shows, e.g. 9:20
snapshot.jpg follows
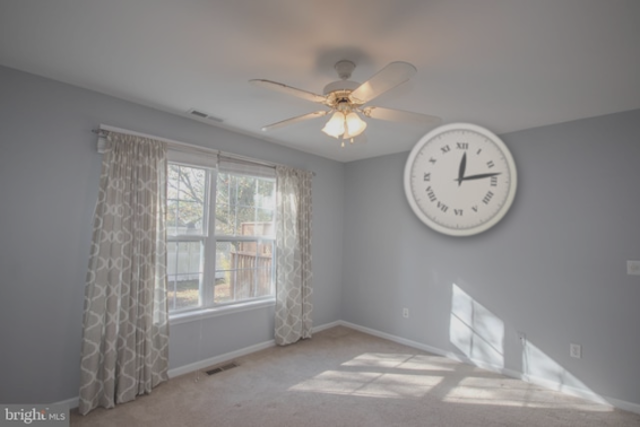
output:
12:13
